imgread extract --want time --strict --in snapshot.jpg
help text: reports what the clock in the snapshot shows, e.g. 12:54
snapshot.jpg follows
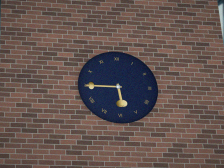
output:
5:45
